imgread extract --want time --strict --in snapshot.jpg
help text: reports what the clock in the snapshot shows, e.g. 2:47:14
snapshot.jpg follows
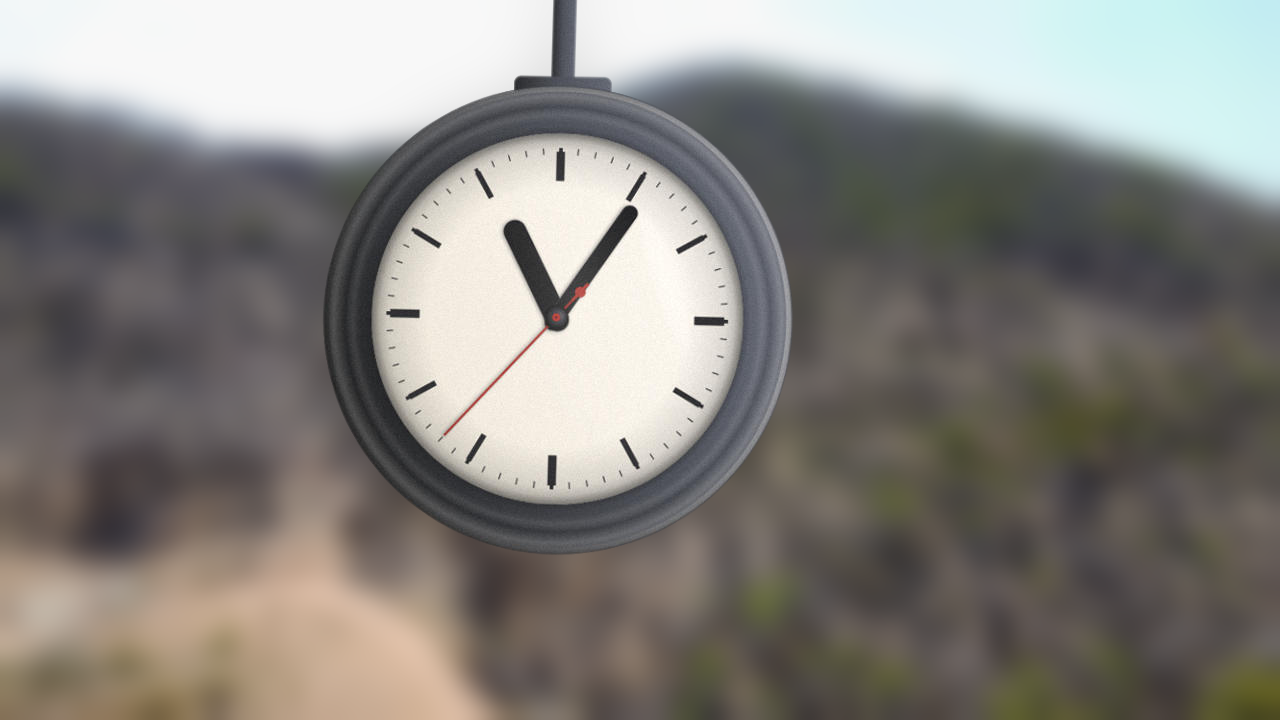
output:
11:05:37
